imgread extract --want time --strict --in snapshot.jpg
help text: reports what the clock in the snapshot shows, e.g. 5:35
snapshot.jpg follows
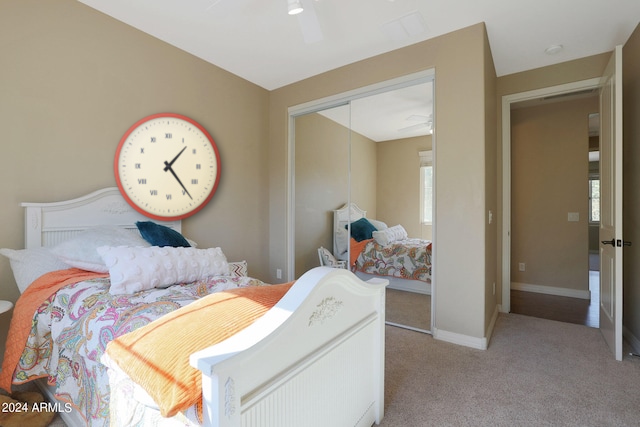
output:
1:24
